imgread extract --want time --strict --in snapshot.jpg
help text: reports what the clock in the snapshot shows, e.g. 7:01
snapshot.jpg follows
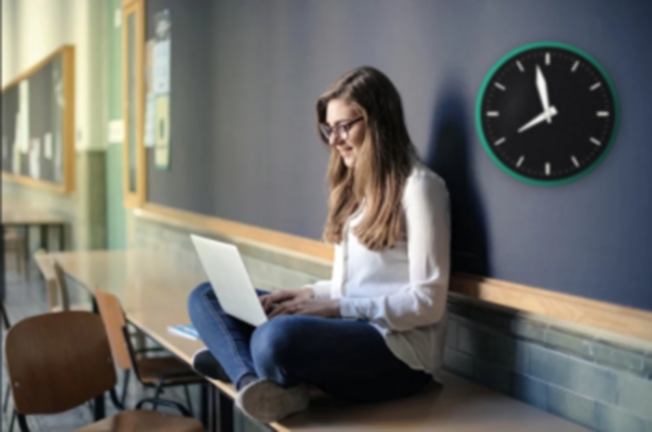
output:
7:58
